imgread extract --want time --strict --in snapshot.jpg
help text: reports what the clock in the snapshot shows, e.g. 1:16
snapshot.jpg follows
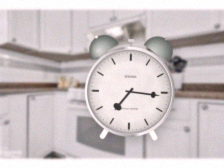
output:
7:16
